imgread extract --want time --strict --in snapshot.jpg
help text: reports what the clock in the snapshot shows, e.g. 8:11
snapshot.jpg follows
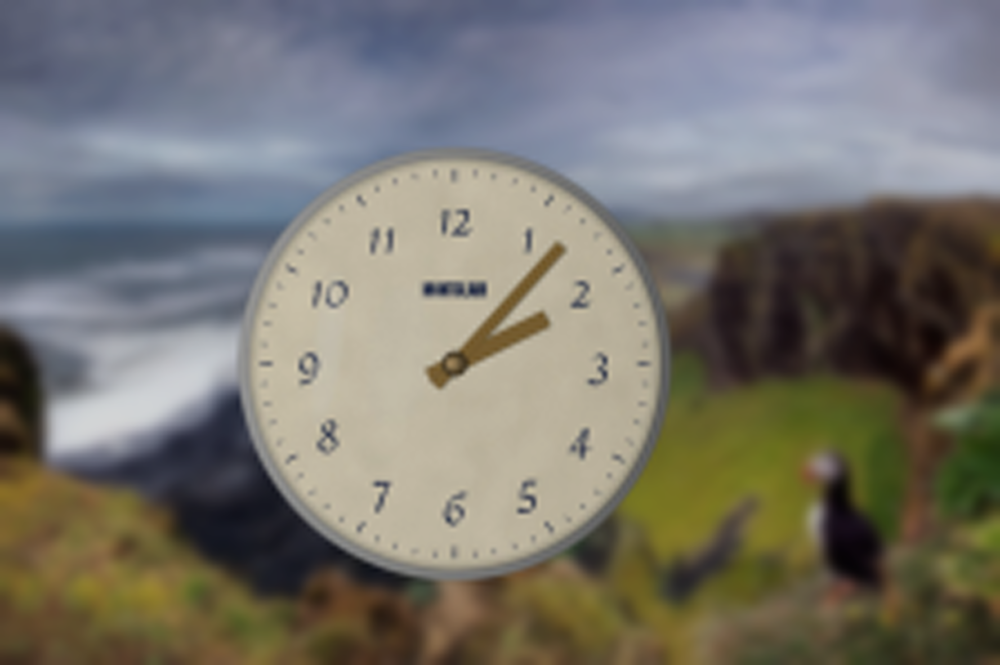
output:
2:07
